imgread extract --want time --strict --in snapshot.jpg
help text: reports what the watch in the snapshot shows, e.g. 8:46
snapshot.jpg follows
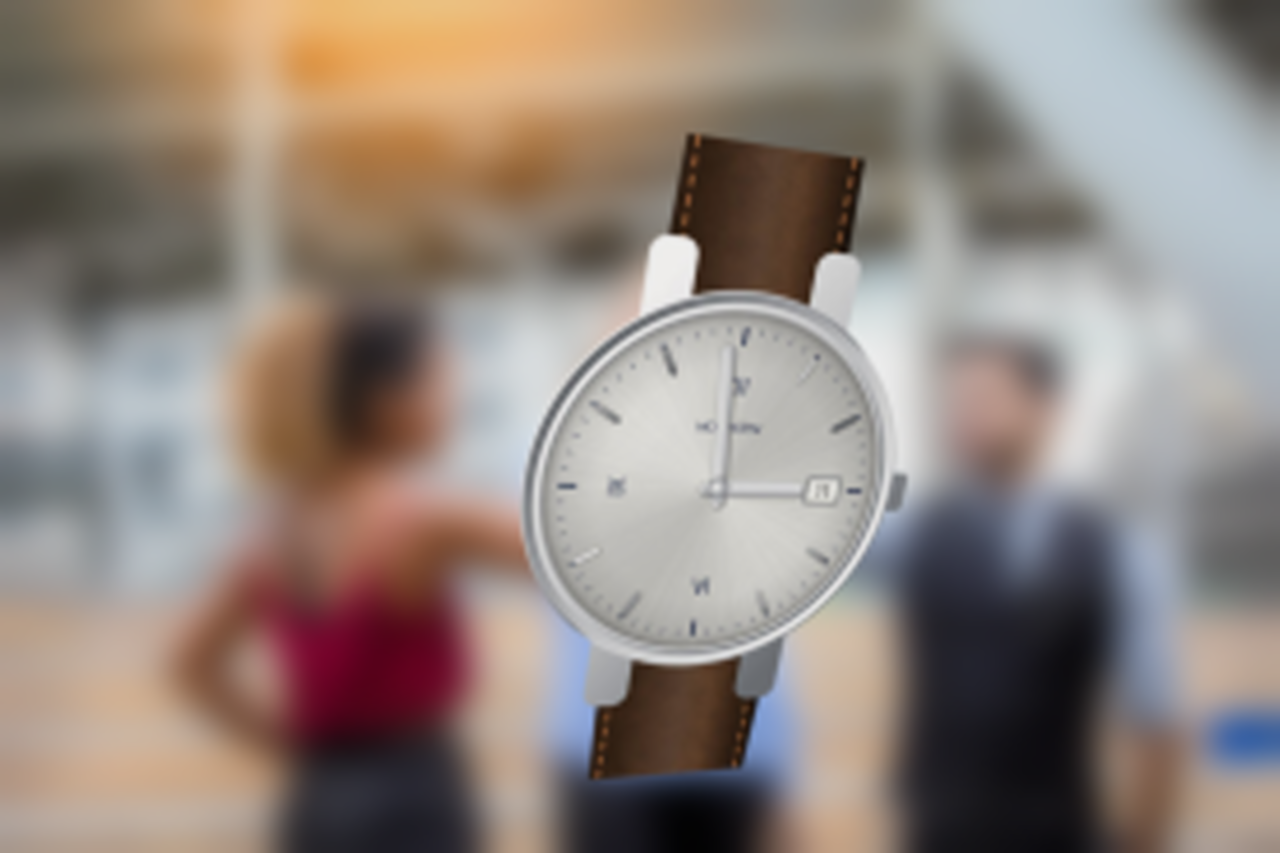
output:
2:59
